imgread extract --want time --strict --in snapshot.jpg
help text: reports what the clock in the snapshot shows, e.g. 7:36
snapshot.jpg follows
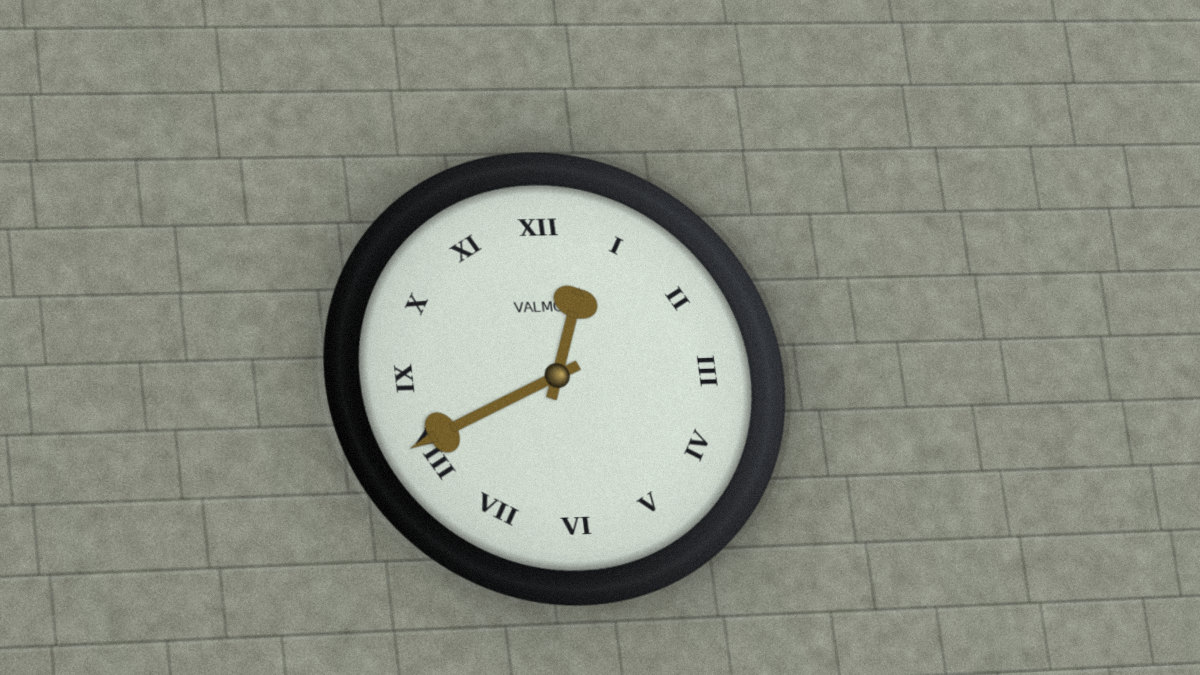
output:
12:41
